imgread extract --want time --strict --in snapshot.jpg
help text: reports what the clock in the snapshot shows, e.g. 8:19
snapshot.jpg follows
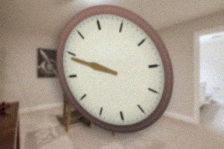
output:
9:49
